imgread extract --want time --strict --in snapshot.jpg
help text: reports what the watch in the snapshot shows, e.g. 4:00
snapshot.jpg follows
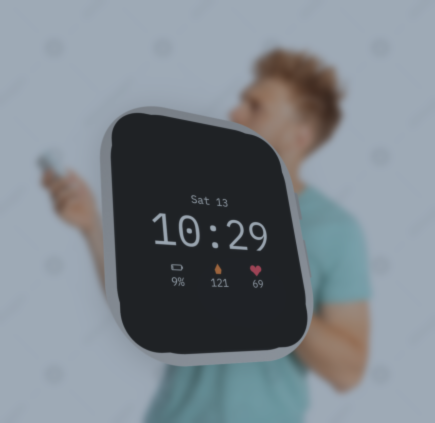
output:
10:29
